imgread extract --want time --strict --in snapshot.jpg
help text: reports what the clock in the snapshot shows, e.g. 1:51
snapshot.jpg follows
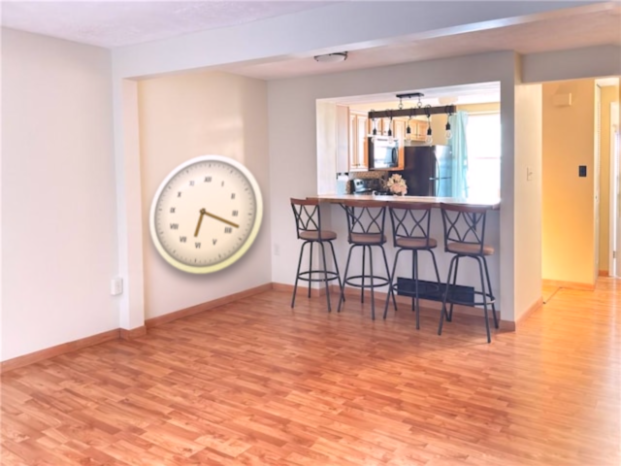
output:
6:18
